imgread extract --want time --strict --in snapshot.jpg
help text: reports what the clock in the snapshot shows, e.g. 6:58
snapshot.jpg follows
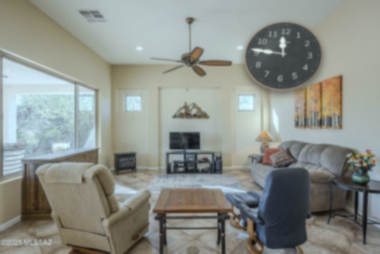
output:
11:46
